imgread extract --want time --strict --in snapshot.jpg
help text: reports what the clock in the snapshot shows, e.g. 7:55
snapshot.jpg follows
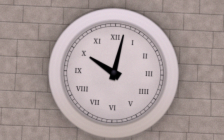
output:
10:02
